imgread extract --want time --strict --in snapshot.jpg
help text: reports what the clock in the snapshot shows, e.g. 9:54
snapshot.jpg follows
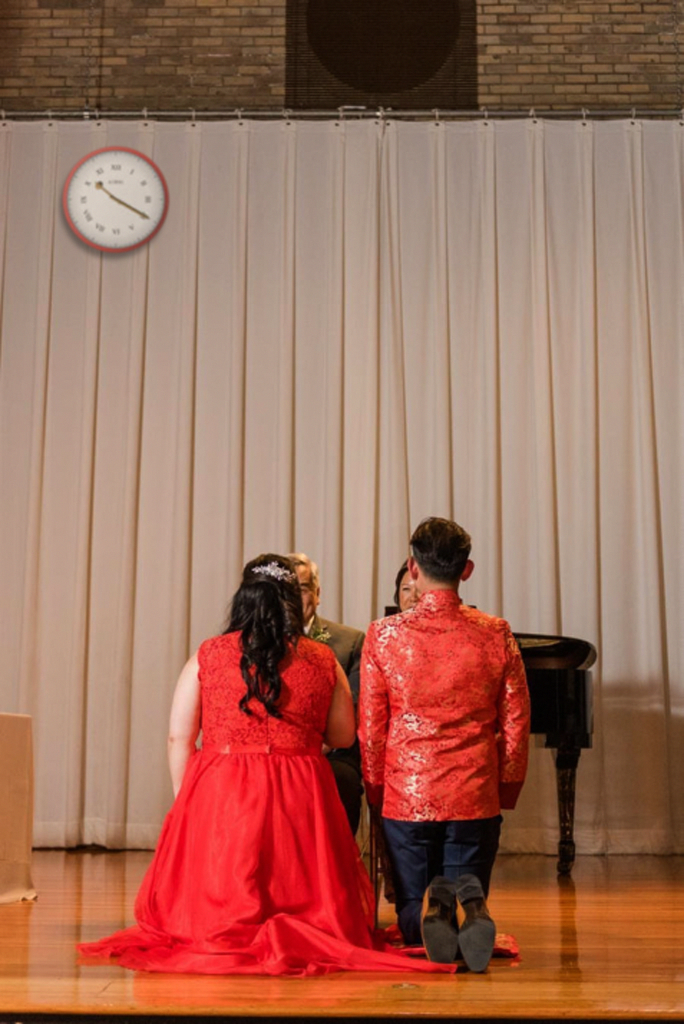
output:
10:20
